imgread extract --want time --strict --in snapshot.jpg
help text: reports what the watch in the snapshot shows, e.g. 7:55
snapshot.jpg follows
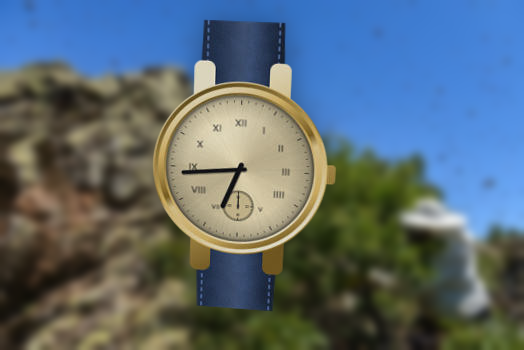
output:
6:44
